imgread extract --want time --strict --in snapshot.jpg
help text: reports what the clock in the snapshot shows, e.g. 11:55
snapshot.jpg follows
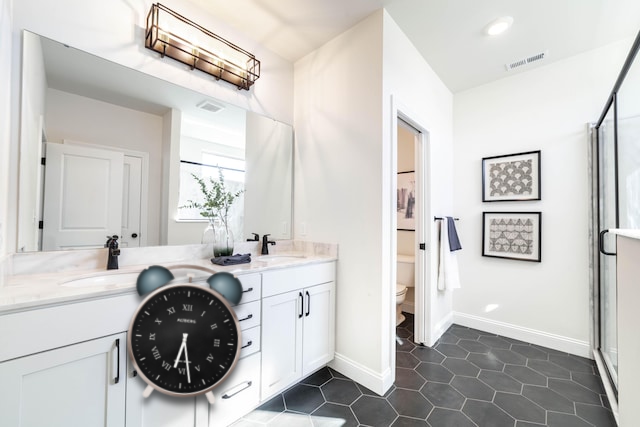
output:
6:28
